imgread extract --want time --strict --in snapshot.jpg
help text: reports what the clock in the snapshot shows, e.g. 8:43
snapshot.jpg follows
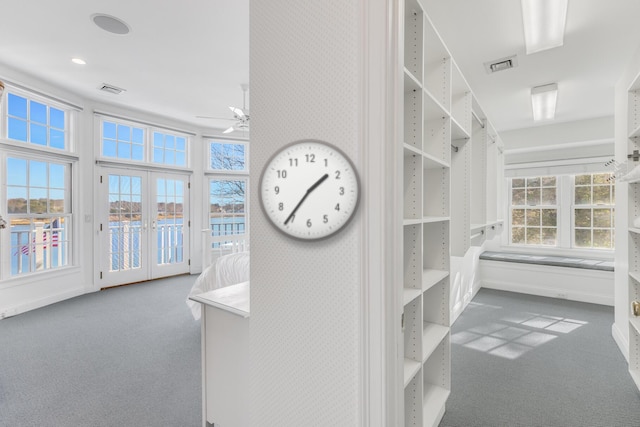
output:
1:36
